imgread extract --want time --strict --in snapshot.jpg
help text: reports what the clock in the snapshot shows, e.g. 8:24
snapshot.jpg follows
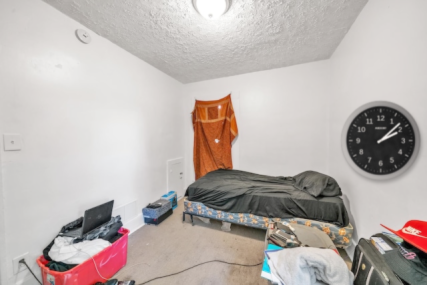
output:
2:08
